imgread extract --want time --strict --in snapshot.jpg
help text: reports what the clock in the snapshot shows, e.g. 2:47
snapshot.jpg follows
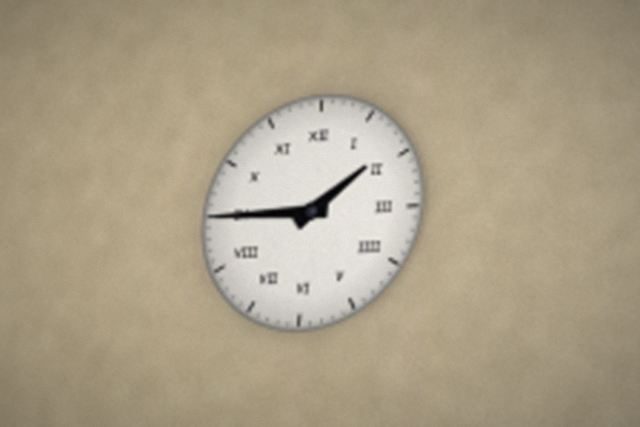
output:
1:45
